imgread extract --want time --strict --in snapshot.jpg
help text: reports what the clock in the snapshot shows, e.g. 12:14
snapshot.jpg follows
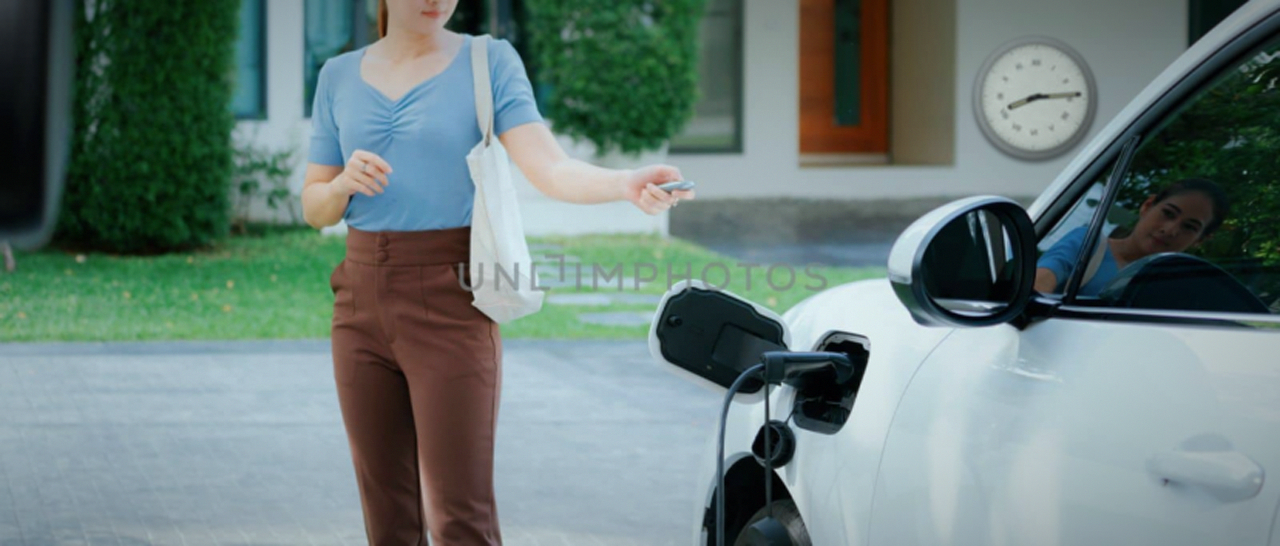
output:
8:14
